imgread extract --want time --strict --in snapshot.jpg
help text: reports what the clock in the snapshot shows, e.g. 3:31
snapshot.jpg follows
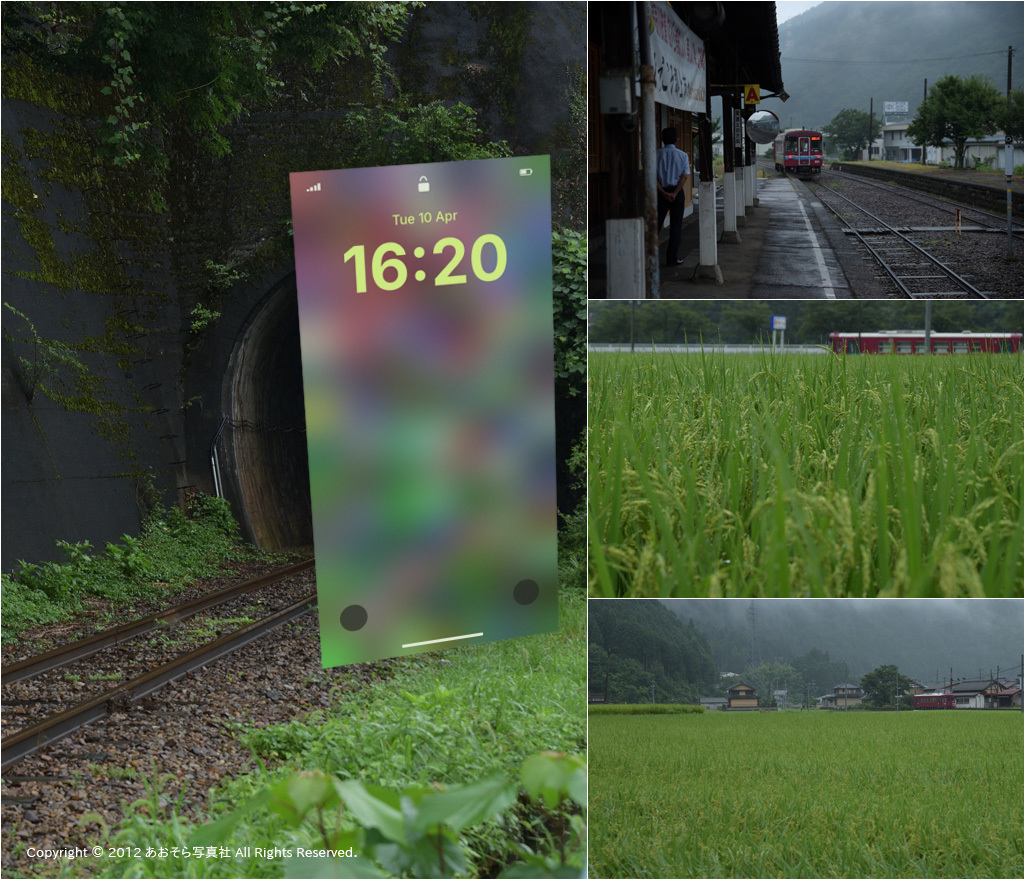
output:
16:20
